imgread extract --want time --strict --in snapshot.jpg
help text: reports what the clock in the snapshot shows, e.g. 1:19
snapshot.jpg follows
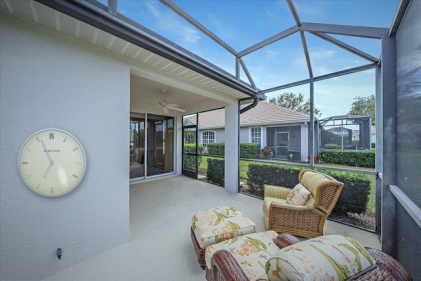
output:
6:56
